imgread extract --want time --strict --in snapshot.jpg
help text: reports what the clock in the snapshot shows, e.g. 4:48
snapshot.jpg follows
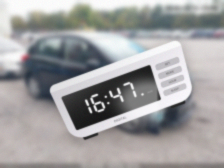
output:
16:47
